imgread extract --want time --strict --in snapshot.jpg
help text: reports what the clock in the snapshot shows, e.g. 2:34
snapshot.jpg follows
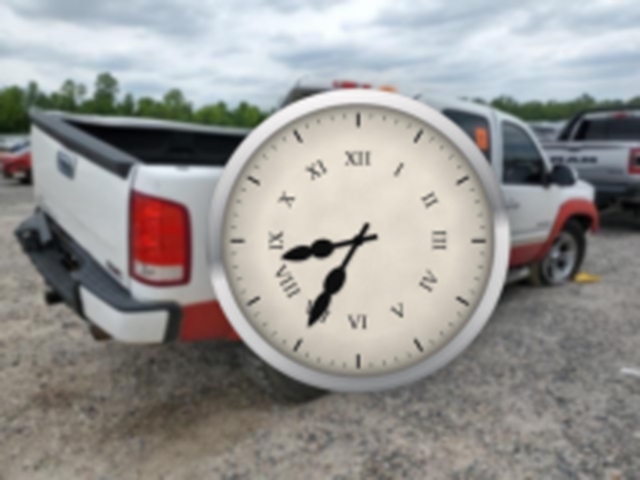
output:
8:35
